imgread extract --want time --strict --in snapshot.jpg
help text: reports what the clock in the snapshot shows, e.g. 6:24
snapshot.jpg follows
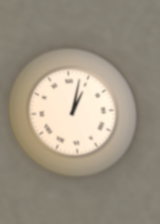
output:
1:03
